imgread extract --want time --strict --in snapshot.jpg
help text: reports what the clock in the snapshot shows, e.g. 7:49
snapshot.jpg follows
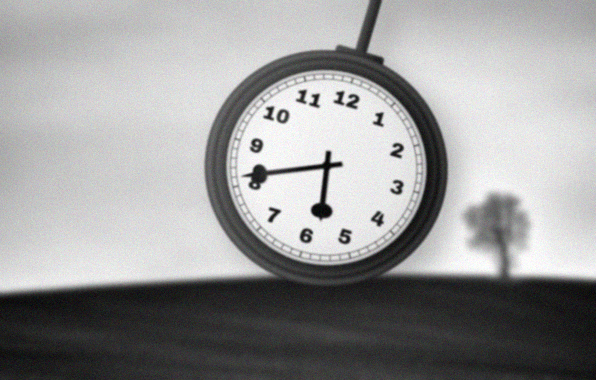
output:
5:41
